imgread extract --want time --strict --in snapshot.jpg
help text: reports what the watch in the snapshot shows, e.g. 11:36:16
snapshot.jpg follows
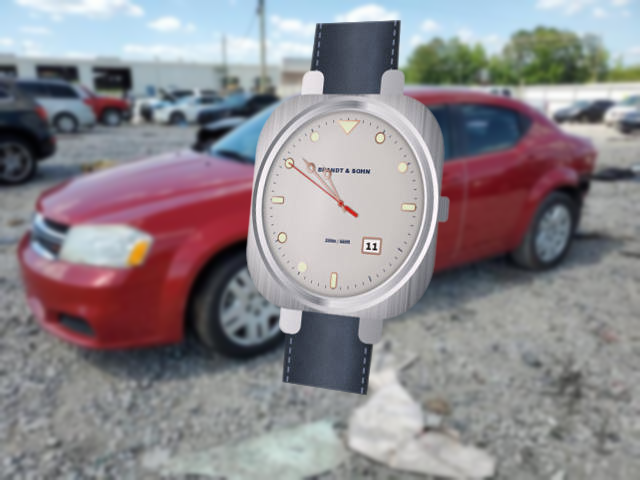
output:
10:51:50
